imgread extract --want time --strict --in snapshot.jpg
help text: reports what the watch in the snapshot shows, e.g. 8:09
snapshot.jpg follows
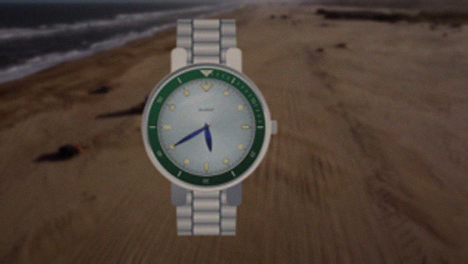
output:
5:40
